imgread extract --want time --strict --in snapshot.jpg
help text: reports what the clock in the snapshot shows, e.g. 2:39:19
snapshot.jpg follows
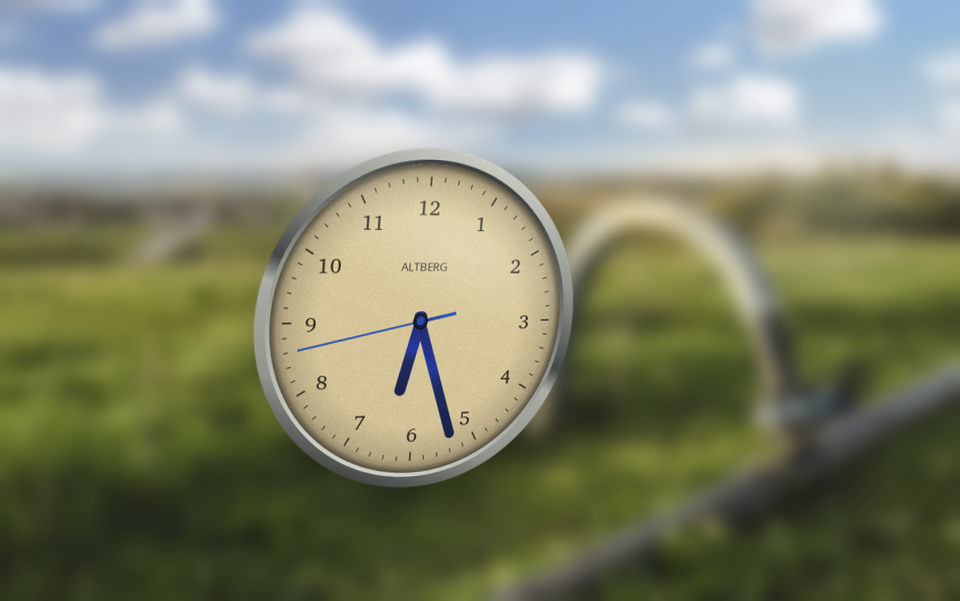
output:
6:26:43
